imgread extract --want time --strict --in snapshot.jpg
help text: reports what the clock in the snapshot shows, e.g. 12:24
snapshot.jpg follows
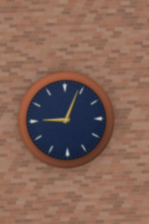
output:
9:04
